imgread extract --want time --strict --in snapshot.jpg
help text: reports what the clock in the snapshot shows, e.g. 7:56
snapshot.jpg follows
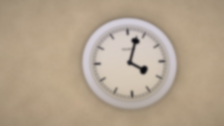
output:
4:03
